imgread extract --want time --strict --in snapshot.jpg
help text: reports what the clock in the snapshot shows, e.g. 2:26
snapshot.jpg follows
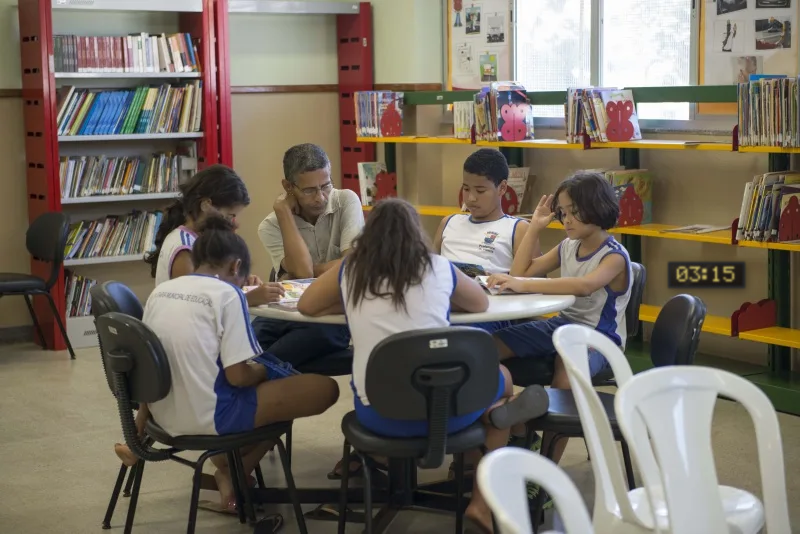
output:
3:15
